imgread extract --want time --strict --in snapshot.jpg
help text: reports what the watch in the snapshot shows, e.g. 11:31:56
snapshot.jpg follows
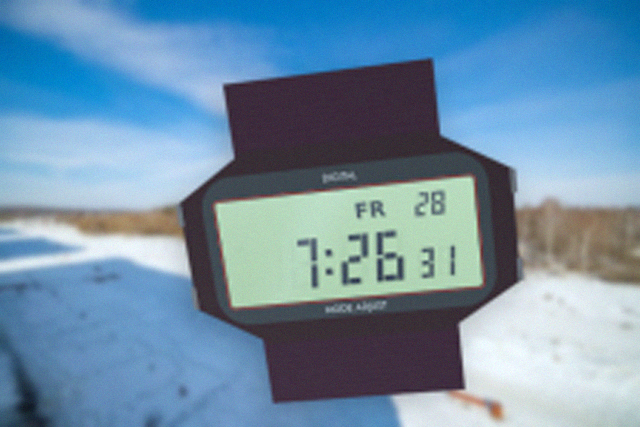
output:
7:26:31
